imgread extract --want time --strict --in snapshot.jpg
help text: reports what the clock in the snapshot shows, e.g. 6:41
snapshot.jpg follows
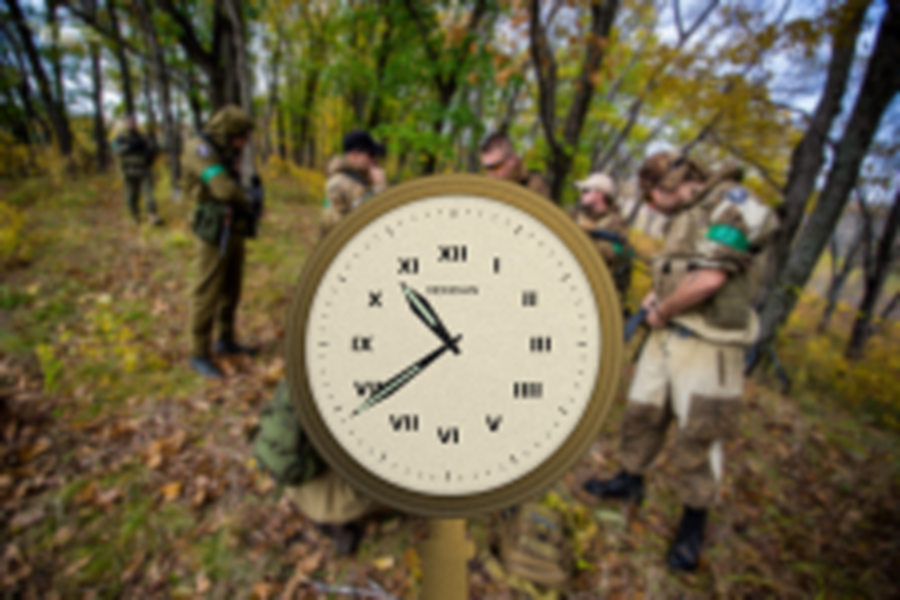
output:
10:39
